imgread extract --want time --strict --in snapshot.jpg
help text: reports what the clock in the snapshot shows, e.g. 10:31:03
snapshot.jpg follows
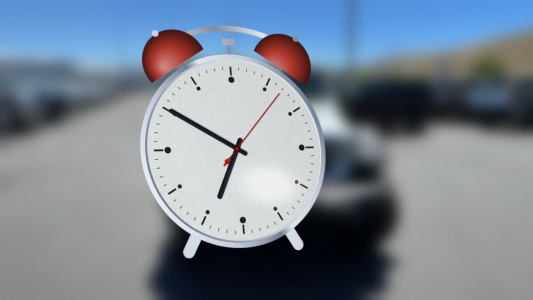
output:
6:50:07
